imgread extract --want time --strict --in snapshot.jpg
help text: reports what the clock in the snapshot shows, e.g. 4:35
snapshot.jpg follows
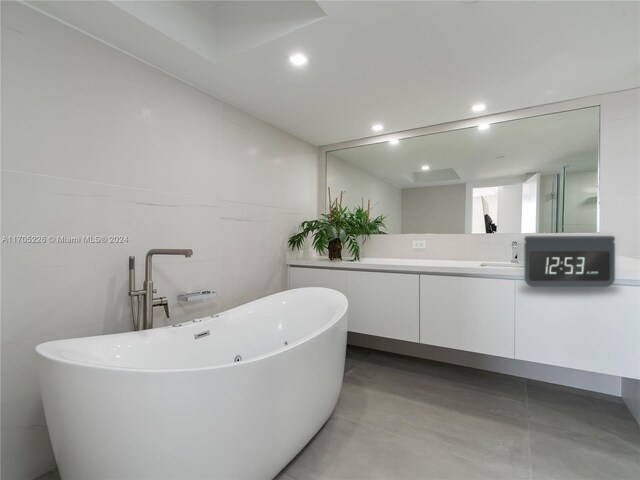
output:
12:53
